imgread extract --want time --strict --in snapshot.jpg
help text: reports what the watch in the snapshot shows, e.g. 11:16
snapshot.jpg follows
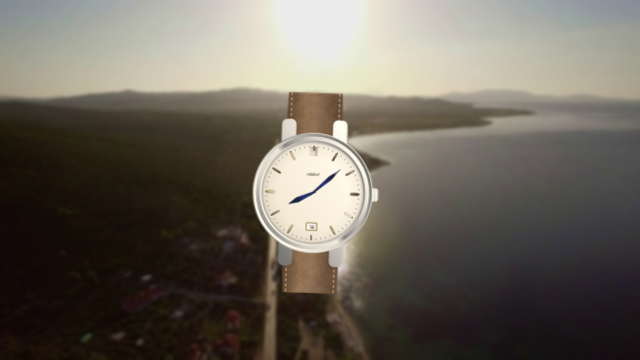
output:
8:08
